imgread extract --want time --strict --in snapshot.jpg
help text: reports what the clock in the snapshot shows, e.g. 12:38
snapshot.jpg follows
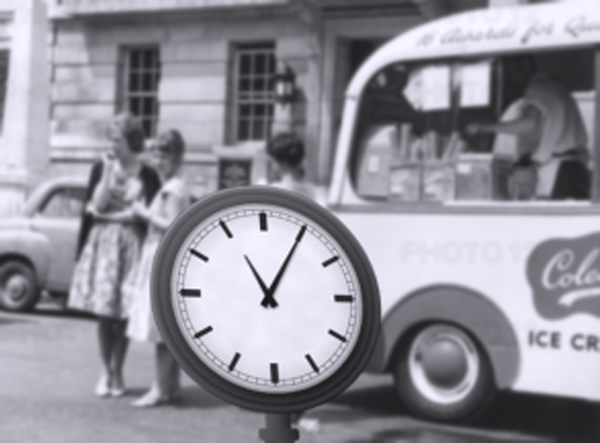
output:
11:05
